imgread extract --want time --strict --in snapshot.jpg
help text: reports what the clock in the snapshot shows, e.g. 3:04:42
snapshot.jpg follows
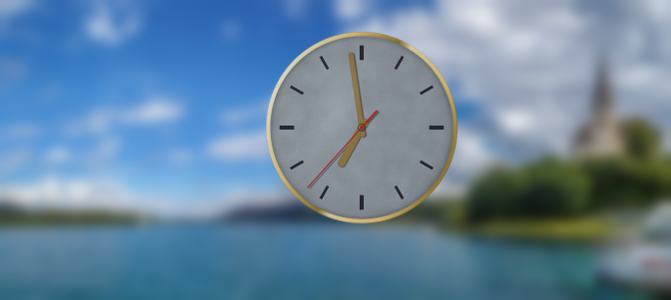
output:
6:58:37
